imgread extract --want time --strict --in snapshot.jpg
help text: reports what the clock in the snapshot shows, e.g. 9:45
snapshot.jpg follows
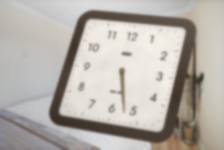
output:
5:27
